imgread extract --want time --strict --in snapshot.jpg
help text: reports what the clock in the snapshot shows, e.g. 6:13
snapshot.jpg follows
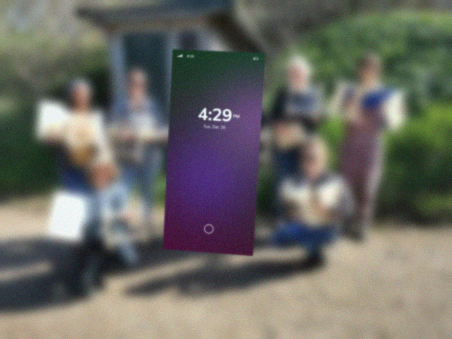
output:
4:29
